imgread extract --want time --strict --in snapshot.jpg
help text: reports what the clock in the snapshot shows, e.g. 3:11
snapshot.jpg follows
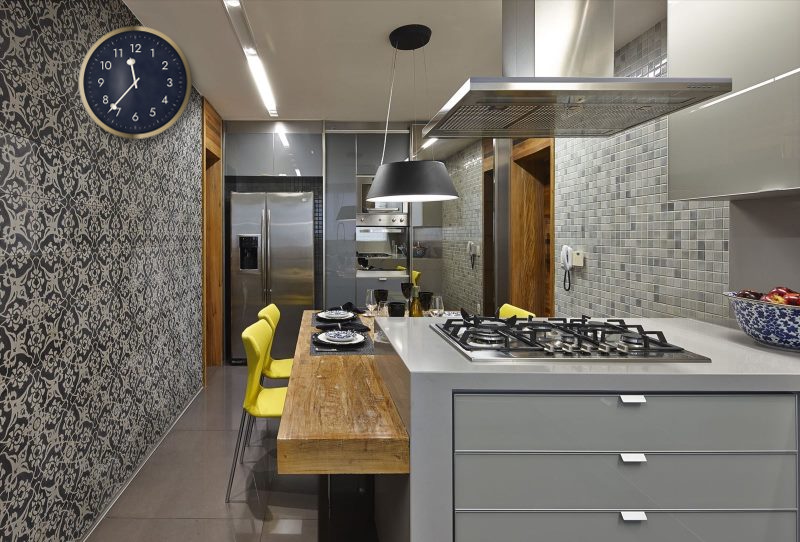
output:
11:37
